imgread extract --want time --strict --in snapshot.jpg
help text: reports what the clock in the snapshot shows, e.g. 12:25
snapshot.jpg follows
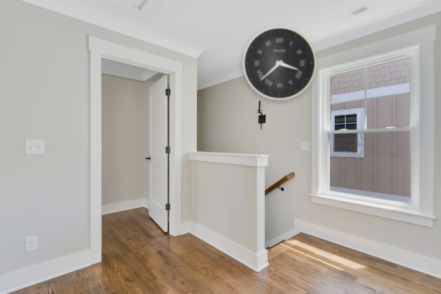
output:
3:38
